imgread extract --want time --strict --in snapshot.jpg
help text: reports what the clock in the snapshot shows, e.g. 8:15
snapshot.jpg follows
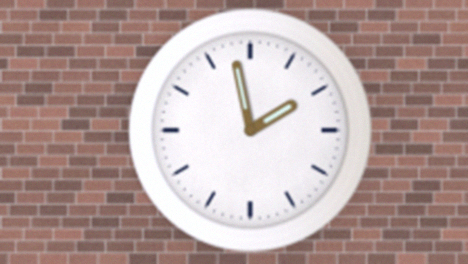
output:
1:58
